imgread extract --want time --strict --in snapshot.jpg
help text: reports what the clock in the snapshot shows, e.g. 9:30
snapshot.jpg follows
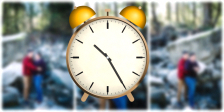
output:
10:25
